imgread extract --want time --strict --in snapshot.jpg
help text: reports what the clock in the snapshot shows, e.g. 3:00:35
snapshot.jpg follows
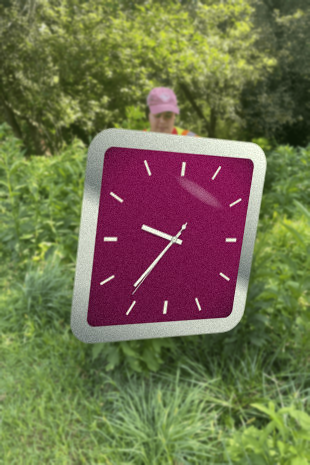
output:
9:36:36
